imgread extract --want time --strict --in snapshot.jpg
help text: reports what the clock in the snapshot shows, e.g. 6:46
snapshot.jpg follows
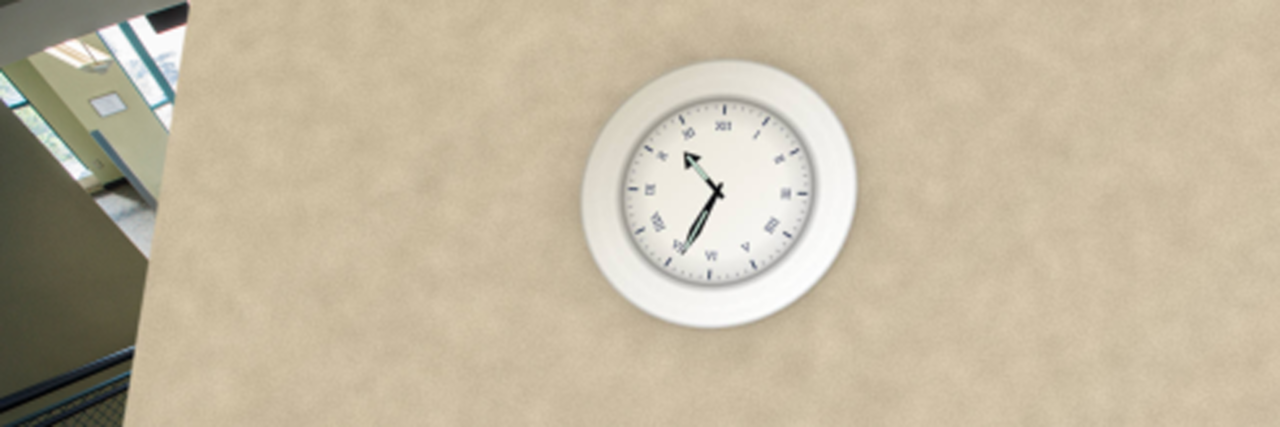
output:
10:34
